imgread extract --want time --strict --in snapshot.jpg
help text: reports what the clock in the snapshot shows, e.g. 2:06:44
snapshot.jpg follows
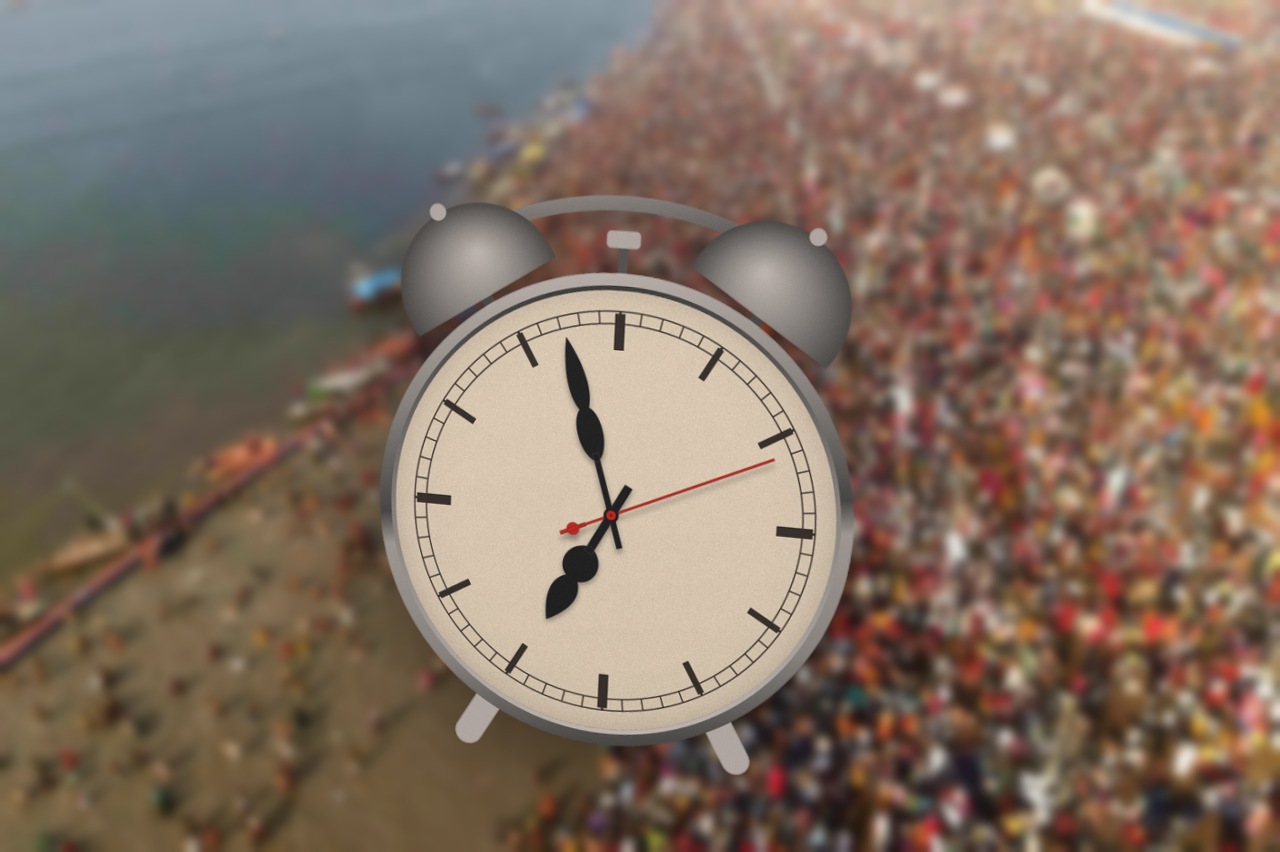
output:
6:57:11
